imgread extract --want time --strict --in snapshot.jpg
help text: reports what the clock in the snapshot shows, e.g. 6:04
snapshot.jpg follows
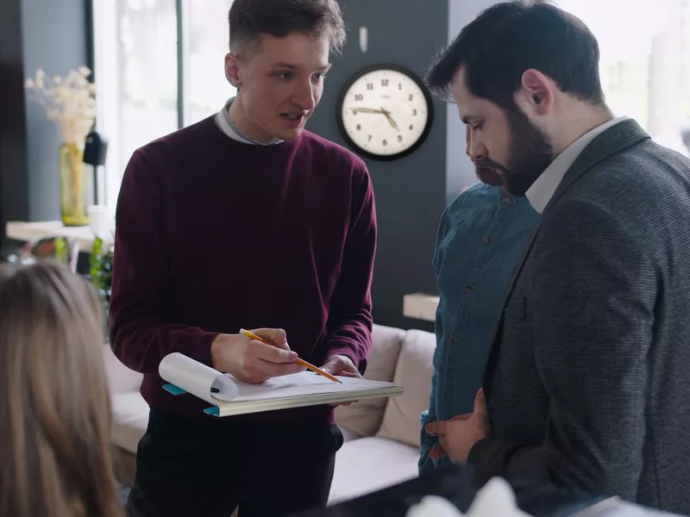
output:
4:46
